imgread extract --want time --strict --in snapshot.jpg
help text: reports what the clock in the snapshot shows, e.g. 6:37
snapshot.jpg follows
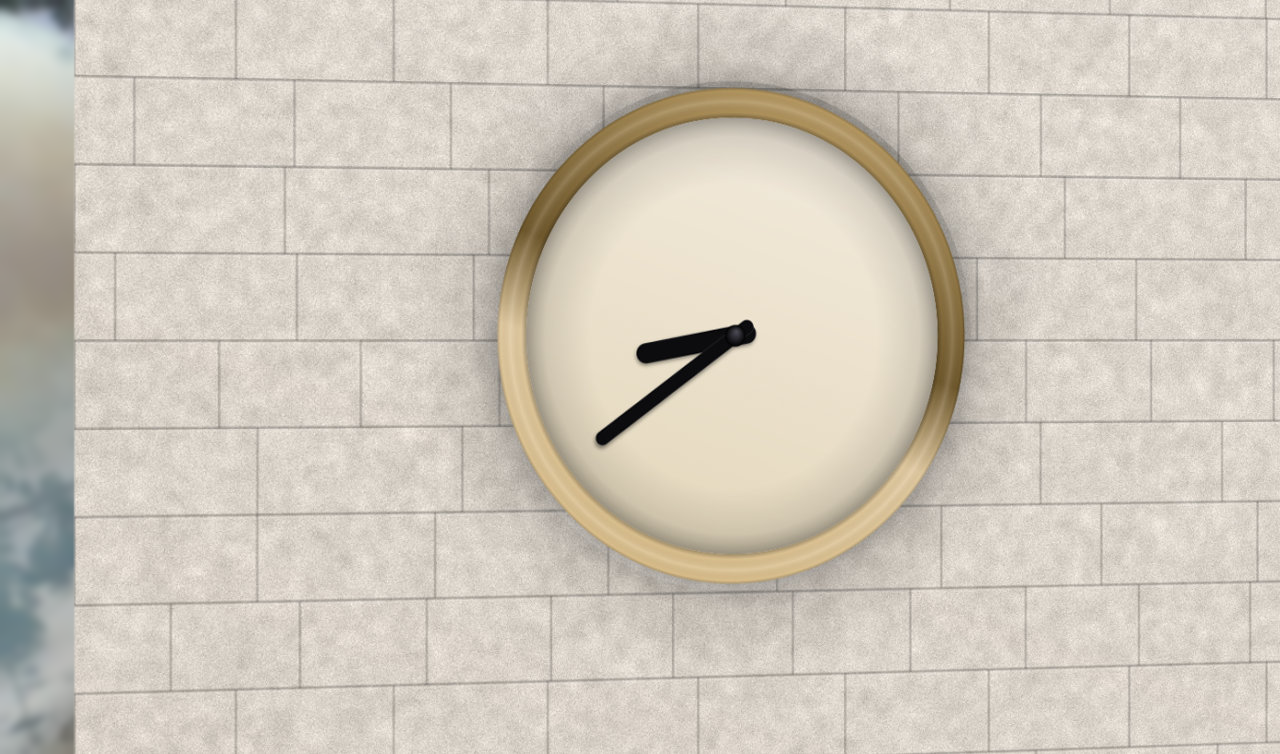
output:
8:39
